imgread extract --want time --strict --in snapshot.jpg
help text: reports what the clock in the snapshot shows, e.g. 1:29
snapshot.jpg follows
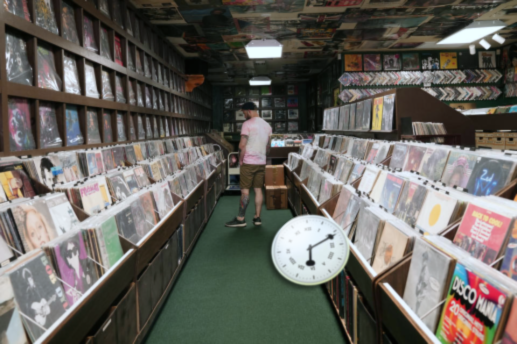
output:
6:11
